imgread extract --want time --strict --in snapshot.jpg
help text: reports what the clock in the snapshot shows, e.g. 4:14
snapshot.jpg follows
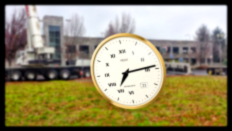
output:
7:14
